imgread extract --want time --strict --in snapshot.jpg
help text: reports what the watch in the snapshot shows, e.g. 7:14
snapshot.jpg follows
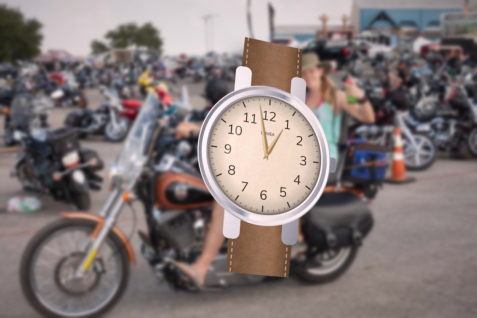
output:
12:58
